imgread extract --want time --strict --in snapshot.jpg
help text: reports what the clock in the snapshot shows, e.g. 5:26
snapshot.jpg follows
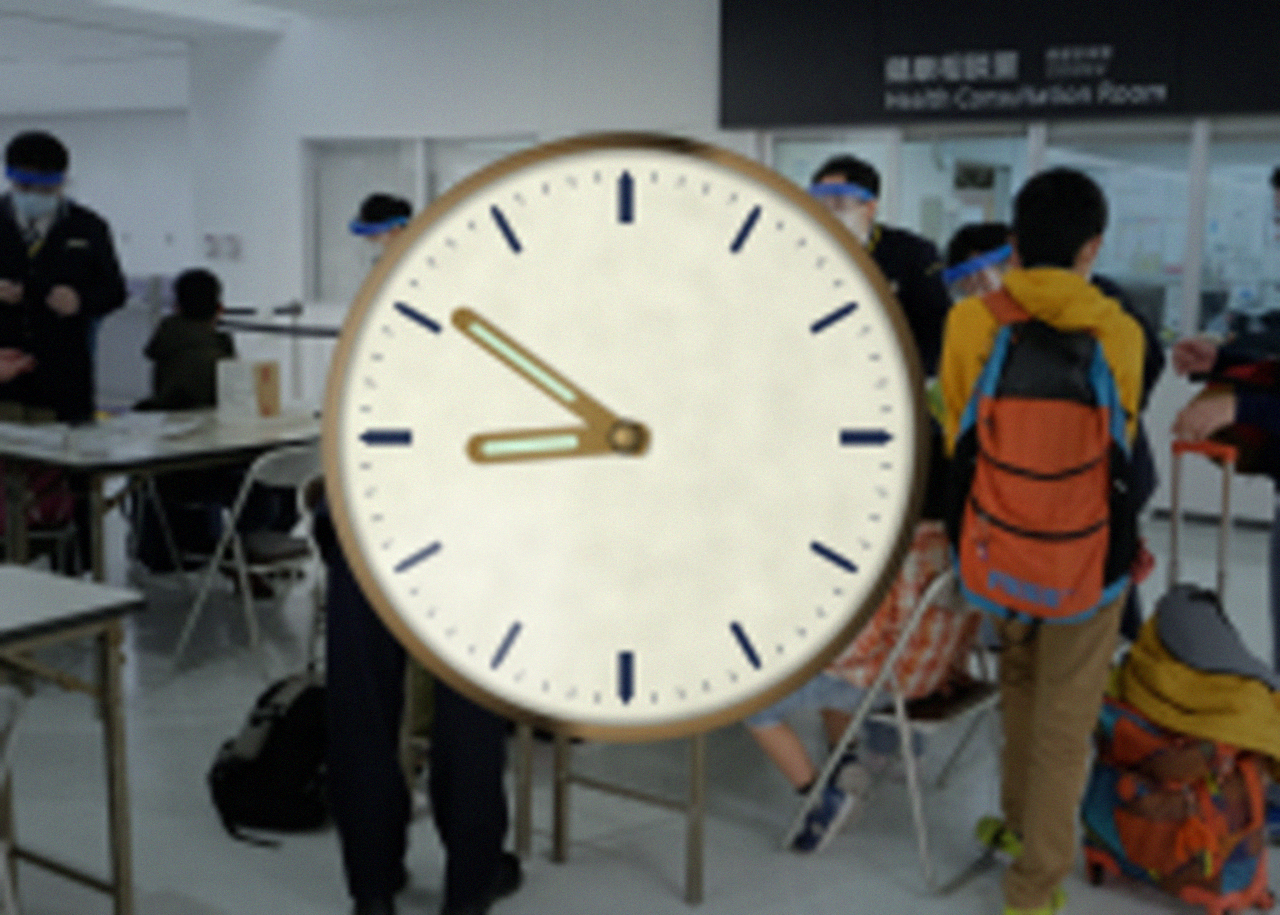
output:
8:51
